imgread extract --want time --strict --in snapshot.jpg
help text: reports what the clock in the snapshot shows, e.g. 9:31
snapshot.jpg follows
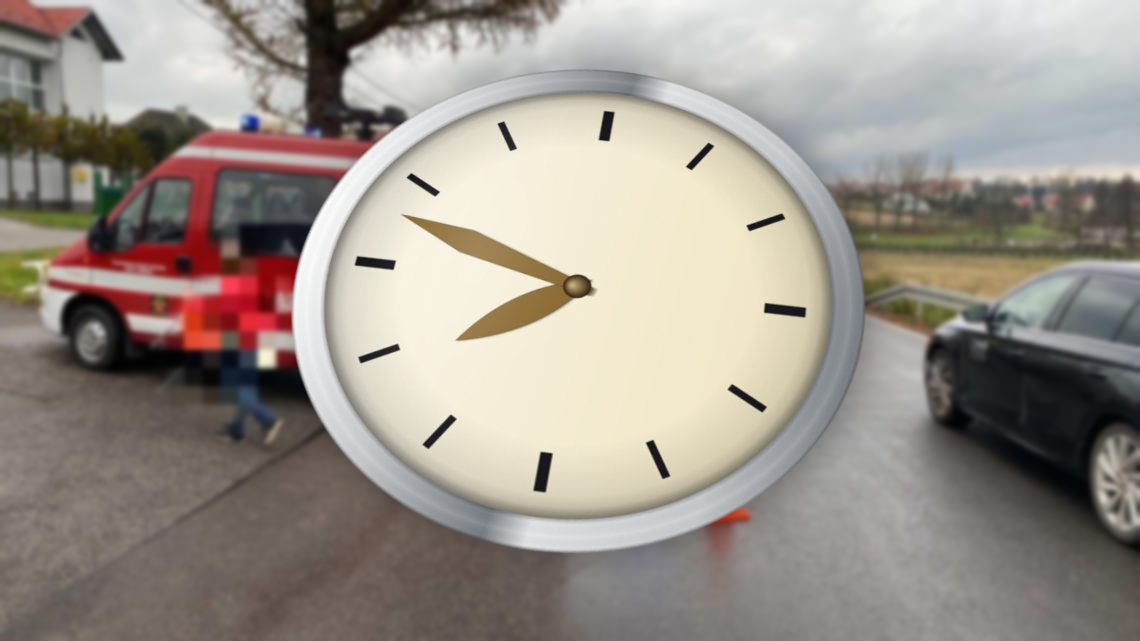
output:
7:48
